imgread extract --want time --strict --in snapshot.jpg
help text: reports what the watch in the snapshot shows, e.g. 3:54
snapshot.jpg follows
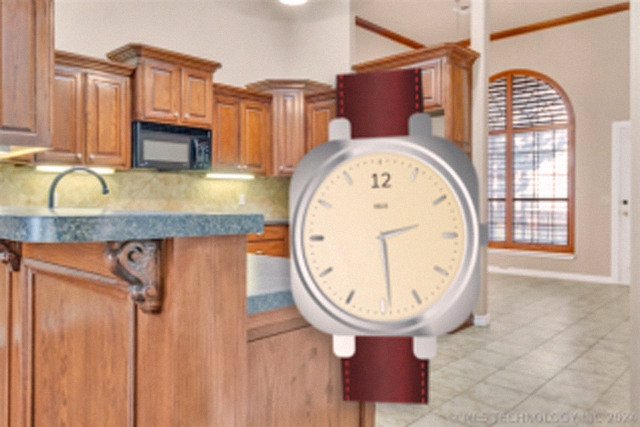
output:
2:29
